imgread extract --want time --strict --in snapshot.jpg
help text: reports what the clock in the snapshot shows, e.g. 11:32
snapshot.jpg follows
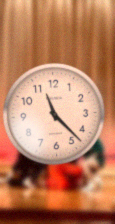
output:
11:23
